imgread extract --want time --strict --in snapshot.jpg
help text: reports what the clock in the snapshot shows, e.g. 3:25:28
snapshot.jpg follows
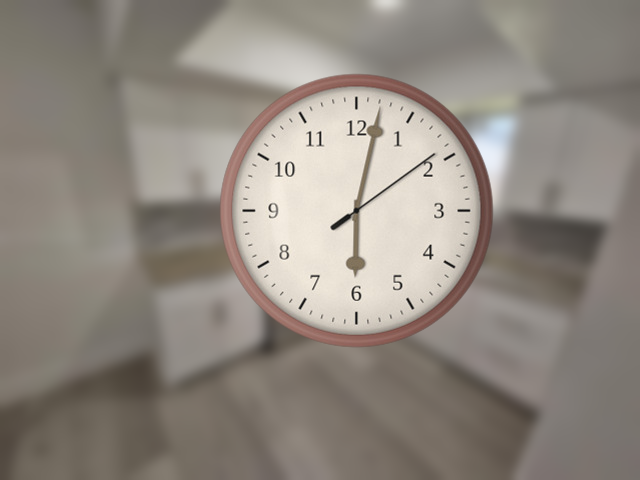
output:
6:02:09
